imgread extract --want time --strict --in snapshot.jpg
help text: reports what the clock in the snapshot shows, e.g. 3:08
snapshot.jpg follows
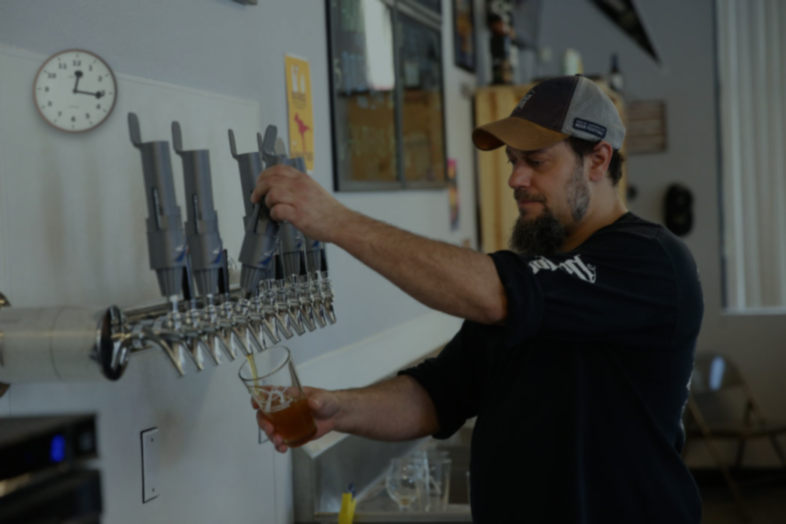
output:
12:16
